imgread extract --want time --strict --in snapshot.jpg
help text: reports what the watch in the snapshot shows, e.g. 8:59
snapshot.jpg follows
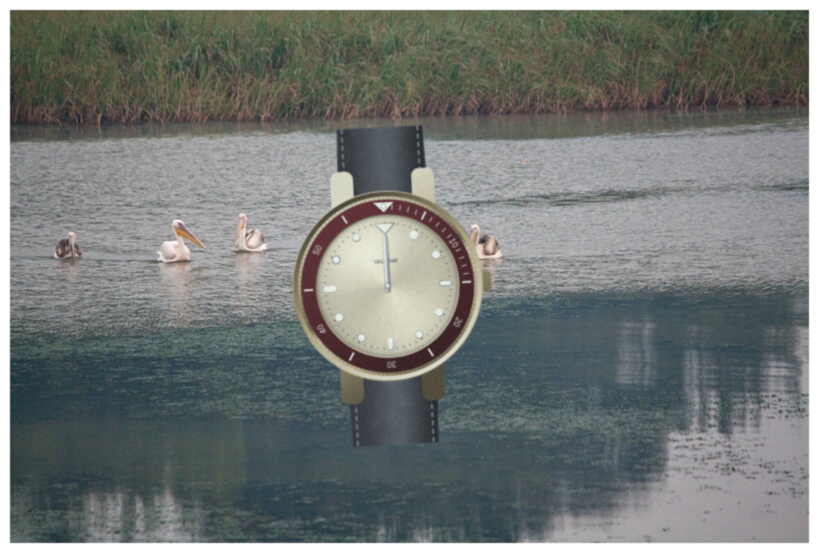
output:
12:00
